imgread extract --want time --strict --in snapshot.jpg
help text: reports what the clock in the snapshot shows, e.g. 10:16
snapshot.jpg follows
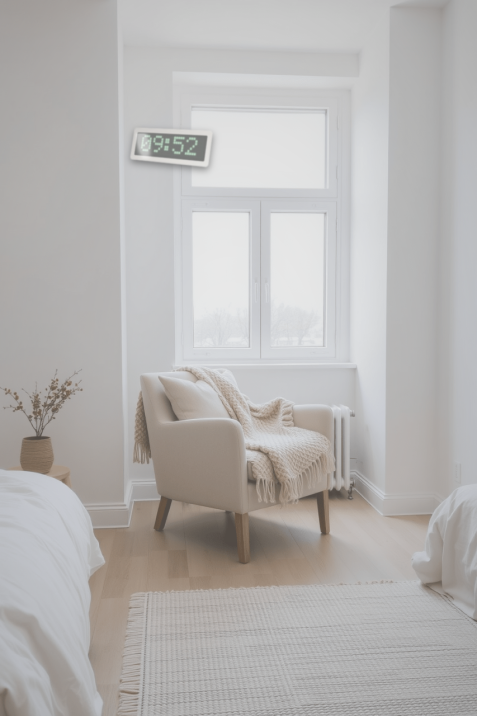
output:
9:52
